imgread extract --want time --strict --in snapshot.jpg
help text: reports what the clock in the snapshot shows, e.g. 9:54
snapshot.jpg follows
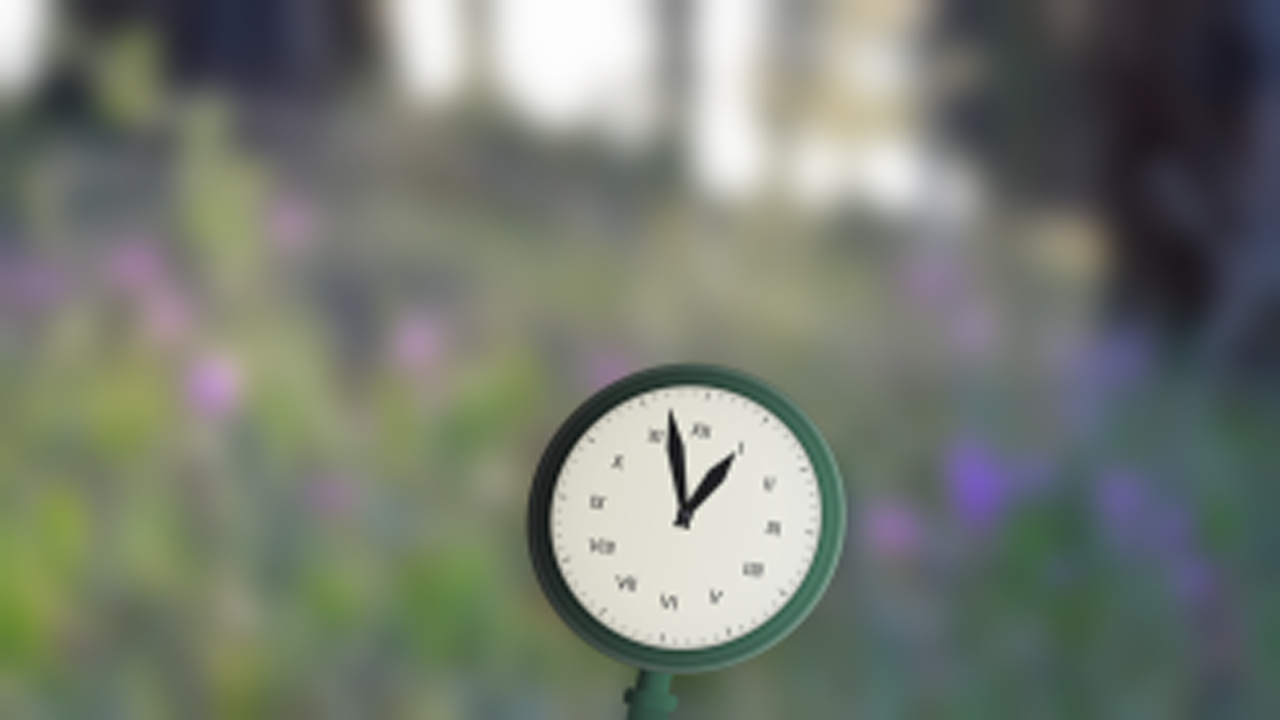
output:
12:57
